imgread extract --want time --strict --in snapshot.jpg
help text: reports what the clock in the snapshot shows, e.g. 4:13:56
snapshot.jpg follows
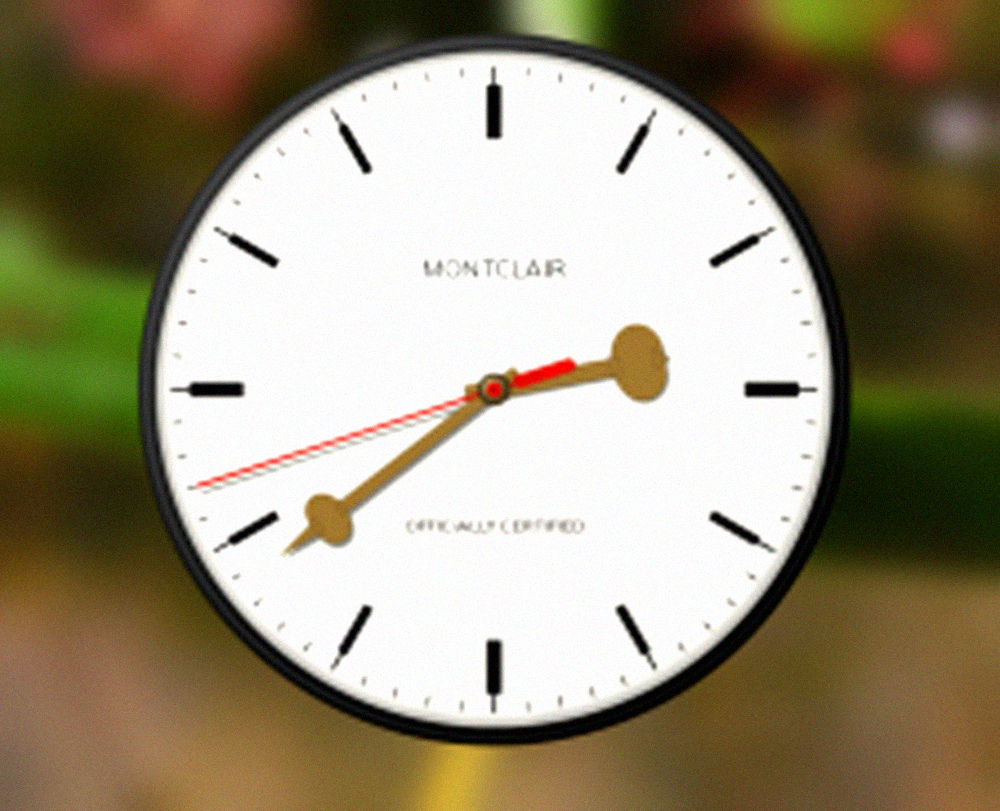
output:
2:38:42
